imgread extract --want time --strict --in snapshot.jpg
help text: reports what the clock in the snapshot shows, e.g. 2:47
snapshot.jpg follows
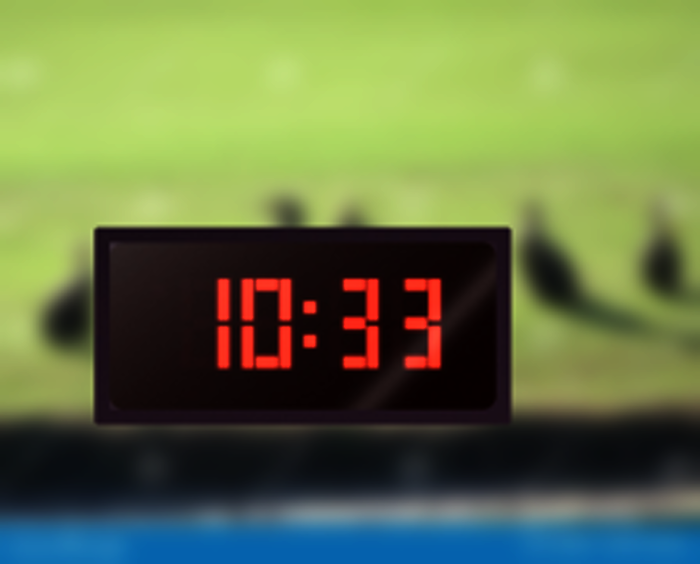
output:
10:33
